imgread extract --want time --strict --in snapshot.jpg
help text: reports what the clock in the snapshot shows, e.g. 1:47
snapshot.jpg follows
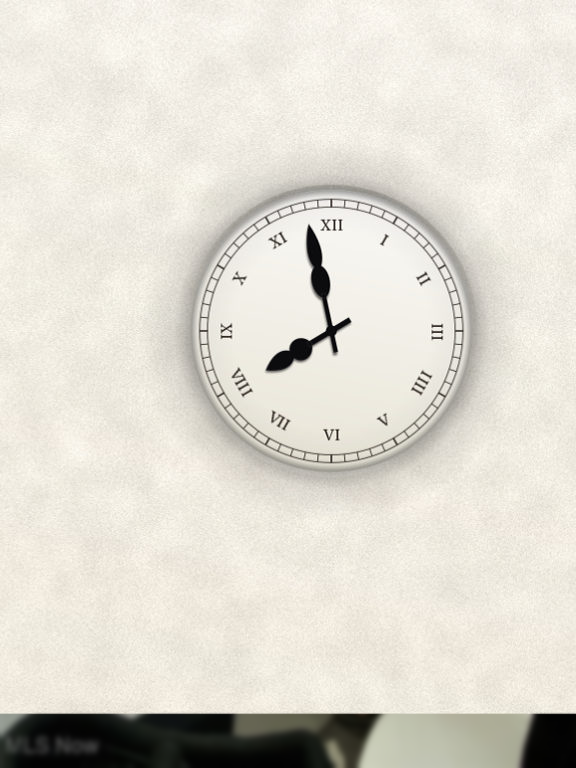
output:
7:58
